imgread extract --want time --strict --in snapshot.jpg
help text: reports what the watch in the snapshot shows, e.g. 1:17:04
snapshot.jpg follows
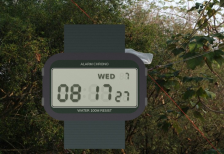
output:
8:17:27
